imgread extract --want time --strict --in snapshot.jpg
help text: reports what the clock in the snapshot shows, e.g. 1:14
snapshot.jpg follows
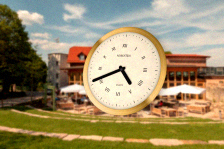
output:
4:41
